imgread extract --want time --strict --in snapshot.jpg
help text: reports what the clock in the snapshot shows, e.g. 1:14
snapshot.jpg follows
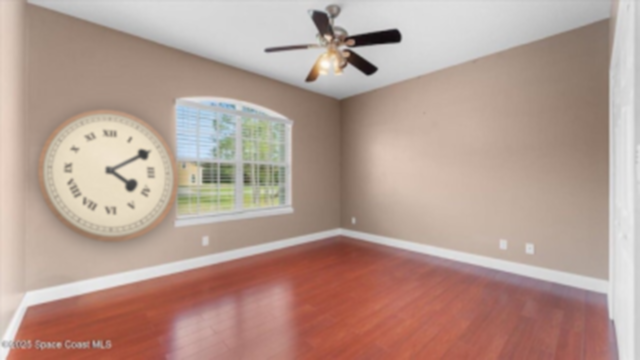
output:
4:10
